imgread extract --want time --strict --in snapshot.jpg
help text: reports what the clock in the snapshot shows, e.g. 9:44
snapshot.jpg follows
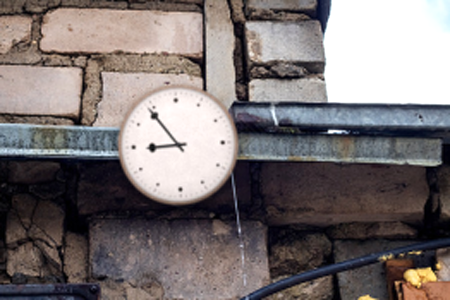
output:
8:54
